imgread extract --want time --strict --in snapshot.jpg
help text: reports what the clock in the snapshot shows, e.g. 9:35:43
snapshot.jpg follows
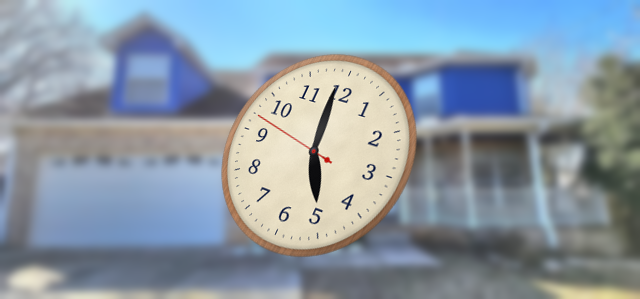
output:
4:58:47
